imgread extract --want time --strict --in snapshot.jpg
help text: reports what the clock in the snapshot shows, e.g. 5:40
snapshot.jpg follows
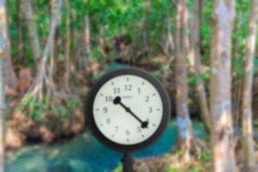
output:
10:22
